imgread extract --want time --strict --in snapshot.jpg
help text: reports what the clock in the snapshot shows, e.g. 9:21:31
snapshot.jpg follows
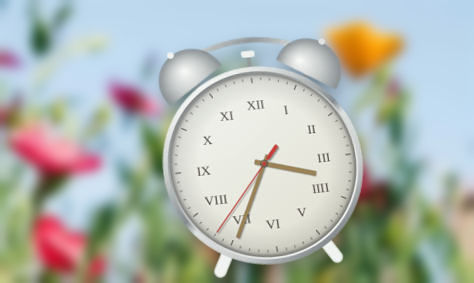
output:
3:34:37
